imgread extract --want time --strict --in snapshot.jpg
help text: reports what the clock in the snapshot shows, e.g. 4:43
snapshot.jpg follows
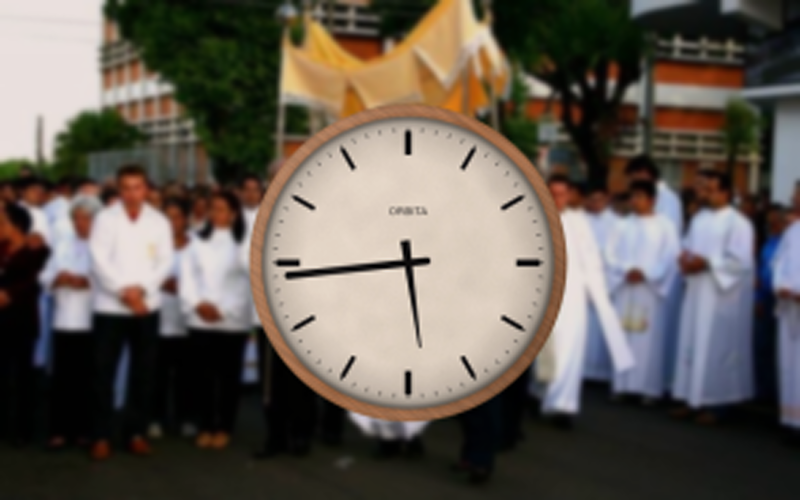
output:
5:44
